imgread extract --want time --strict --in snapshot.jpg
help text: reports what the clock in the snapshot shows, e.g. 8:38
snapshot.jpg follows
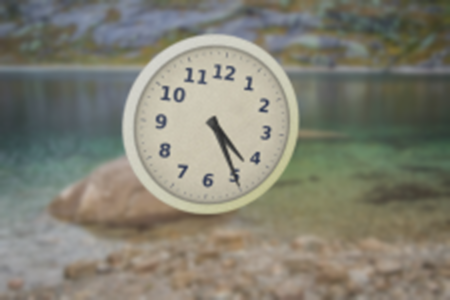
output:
4:25
